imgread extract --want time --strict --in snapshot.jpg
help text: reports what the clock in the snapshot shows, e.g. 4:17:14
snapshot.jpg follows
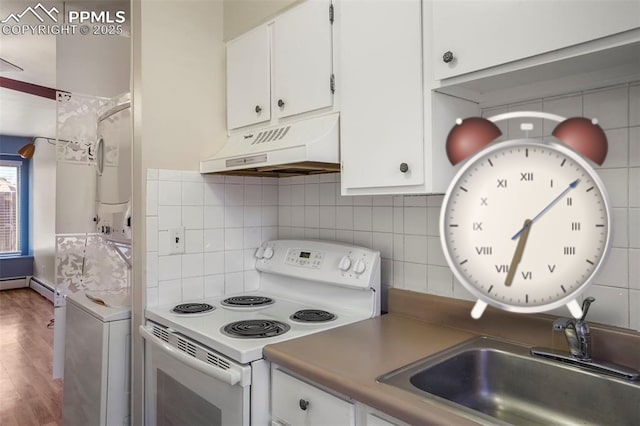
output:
6:33:08
